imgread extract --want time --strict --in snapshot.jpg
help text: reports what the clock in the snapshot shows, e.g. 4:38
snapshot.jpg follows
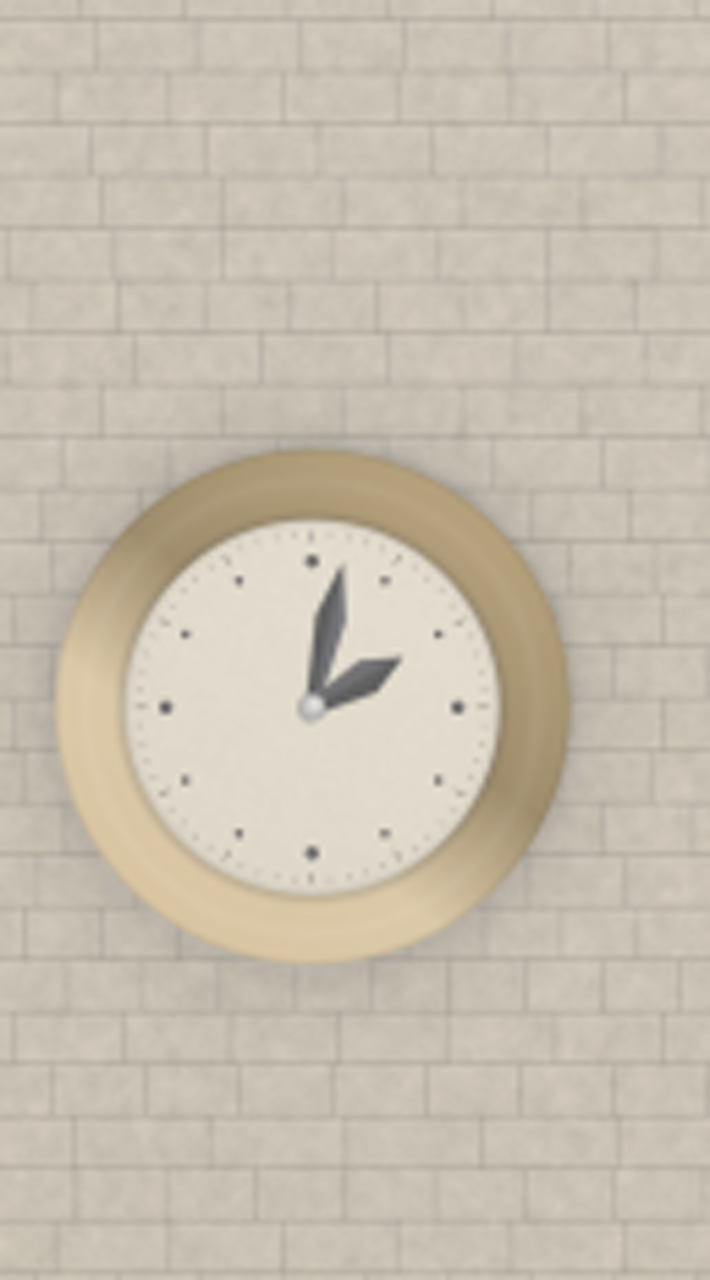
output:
2:02
